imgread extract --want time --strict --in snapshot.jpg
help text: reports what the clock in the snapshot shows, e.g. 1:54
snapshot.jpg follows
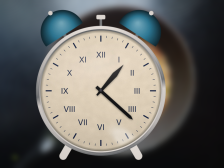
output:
1:22
